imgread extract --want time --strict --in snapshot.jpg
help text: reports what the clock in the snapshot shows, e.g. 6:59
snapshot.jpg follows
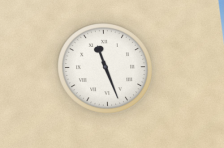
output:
11:27
